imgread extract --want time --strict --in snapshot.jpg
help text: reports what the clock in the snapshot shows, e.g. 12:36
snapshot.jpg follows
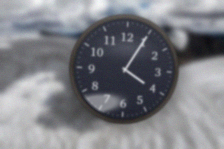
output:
4:05
